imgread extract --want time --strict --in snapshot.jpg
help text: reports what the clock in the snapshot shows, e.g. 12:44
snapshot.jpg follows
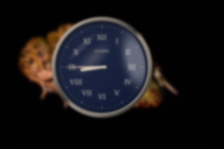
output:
8:45
